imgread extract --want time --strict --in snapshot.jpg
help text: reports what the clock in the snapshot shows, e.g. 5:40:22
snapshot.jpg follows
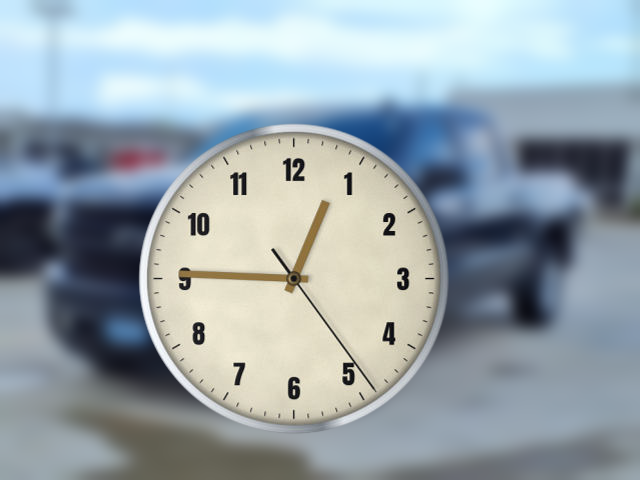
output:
12:45:24
